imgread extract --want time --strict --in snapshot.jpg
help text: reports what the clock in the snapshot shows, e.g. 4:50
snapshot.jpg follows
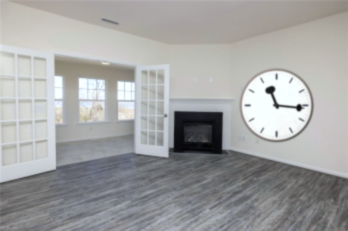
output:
11:16
